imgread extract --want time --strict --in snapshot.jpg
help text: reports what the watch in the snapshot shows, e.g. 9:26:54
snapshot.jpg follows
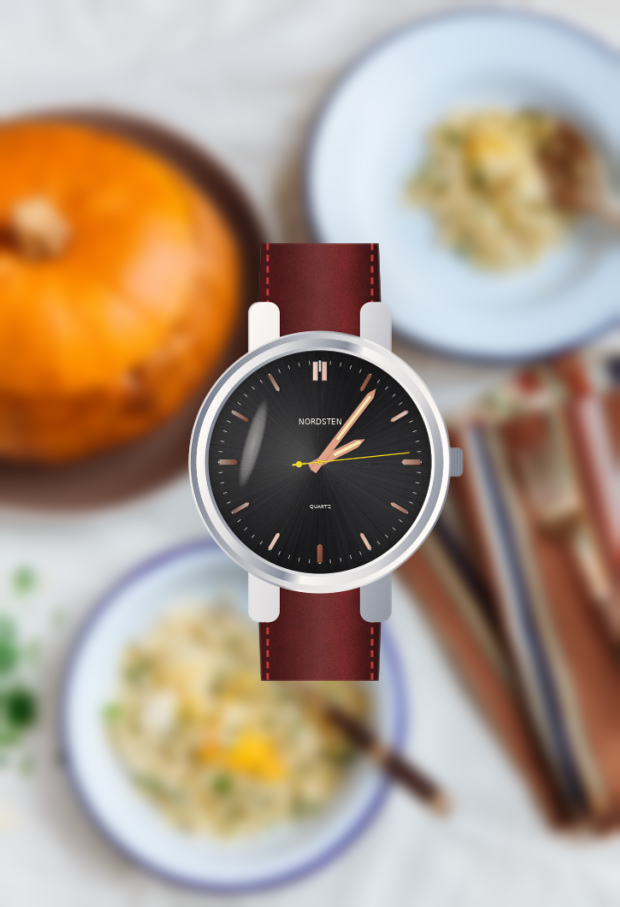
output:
2:06:14
